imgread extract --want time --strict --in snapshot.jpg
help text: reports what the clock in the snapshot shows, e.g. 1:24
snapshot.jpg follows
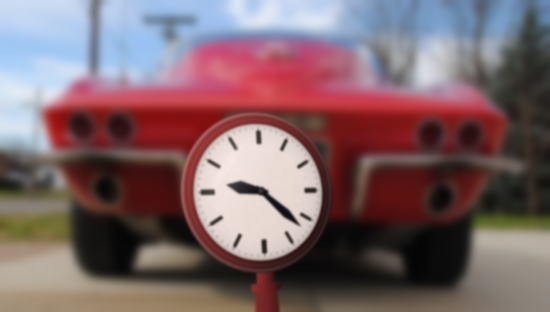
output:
9:22
